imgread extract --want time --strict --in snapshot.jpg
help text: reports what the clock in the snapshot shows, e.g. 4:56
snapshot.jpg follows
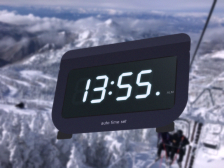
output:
13:55
